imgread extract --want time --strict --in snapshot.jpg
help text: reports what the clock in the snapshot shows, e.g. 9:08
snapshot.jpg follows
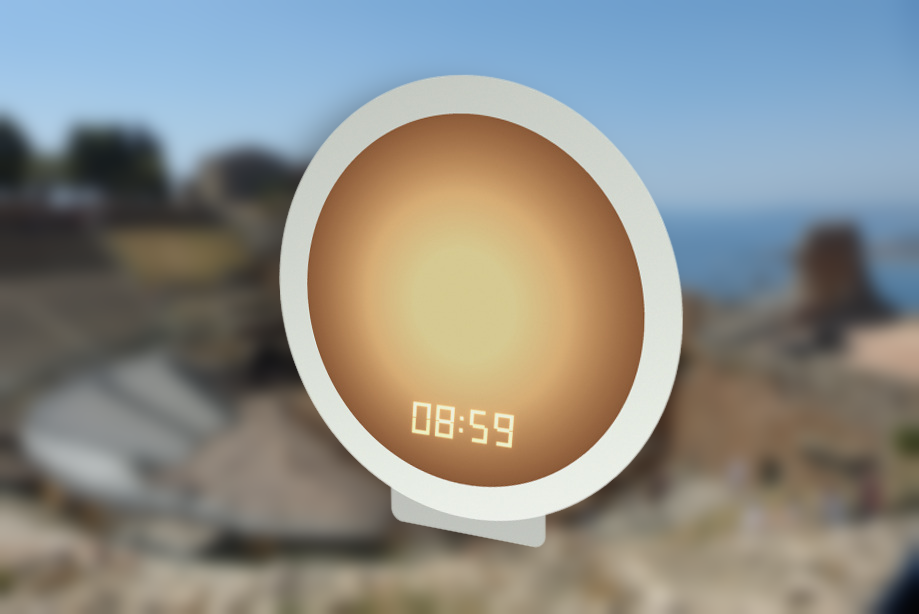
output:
8:59
